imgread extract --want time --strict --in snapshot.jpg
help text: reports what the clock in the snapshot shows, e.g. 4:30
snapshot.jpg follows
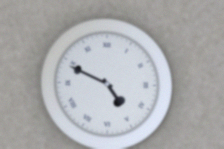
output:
4:49
